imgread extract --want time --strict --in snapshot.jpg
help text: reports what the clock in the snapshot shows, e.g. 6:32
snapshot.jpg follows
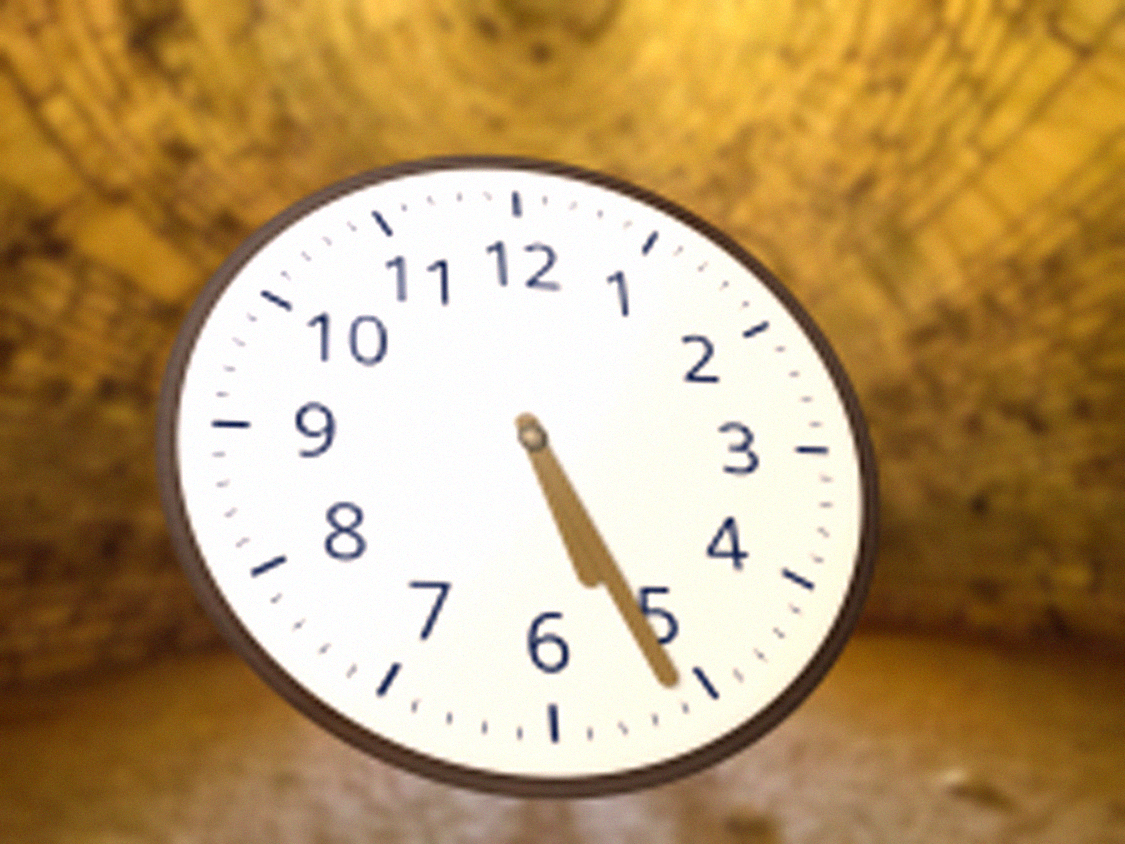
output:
5:26
